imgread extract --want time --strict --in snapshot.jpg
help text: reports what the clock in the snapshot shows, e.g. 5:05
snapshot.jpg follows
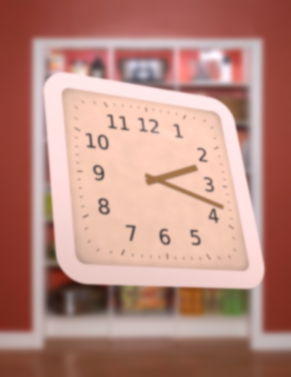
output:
2:18
